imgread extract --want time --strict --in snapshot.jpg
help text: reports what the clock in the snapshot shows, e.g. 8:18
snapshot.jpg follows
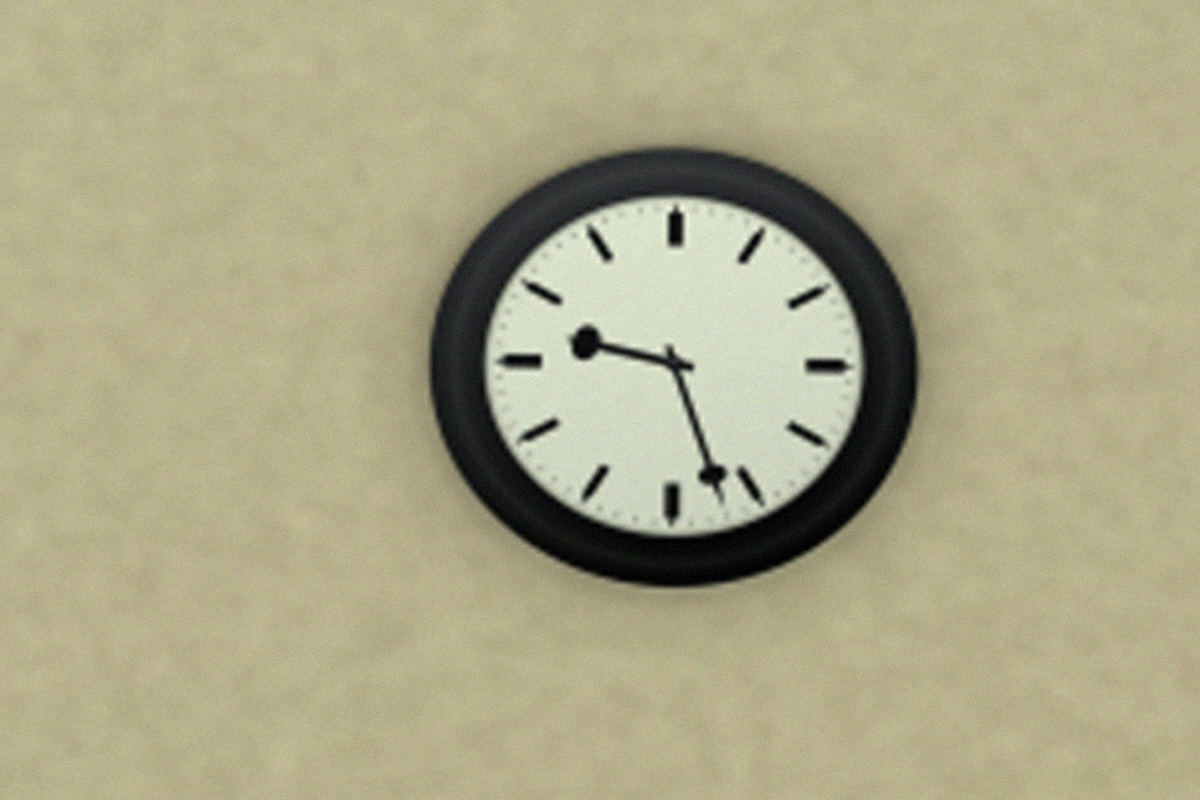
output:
9:27
